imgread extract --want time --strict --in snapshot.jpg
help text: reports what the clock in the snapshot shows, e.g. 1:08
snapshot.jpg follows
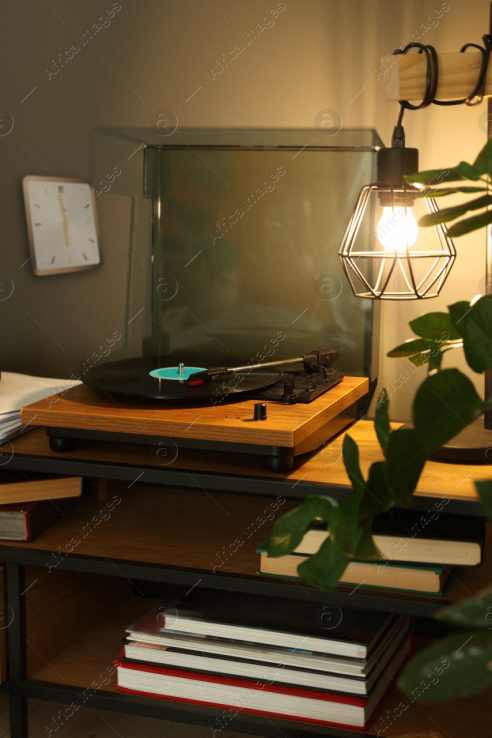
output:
5:59
